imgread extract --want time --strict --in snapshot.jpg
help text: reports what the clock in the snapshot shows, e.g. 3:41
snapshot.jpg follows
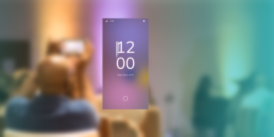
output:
12:00
